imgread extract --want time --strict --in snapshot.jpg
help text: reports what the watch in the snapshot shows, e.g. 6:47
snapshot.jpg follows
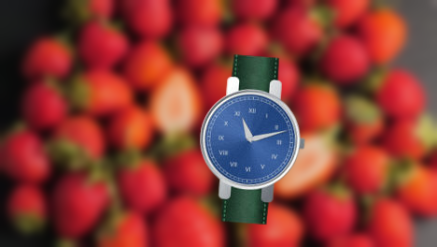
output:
11:12
